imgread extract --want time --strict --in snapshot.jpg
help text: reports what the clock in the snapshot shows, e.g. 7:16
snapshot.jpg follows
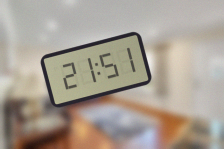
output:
21:51
